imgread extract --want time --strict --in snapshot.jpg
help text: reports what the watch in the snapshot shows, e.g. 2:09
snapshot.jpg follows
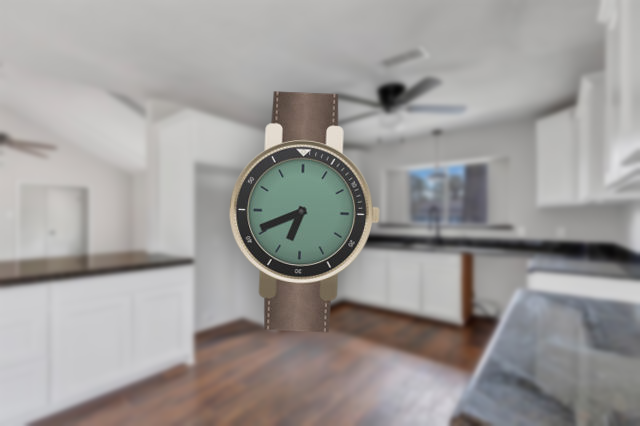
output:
6:41
